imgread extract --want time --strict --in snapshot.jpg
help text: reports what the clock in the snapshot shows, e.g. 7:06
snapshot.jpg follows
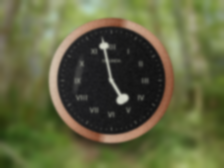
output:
4:58
